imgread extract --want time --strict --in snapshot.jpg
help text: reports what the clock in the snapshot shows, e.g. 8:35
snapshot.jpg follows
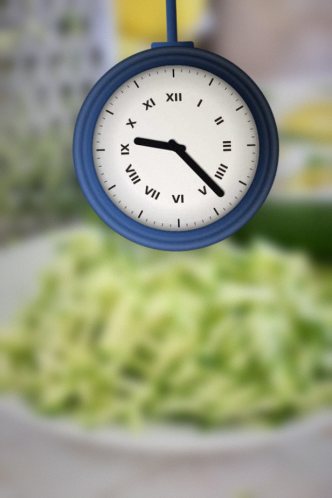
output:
9:23
